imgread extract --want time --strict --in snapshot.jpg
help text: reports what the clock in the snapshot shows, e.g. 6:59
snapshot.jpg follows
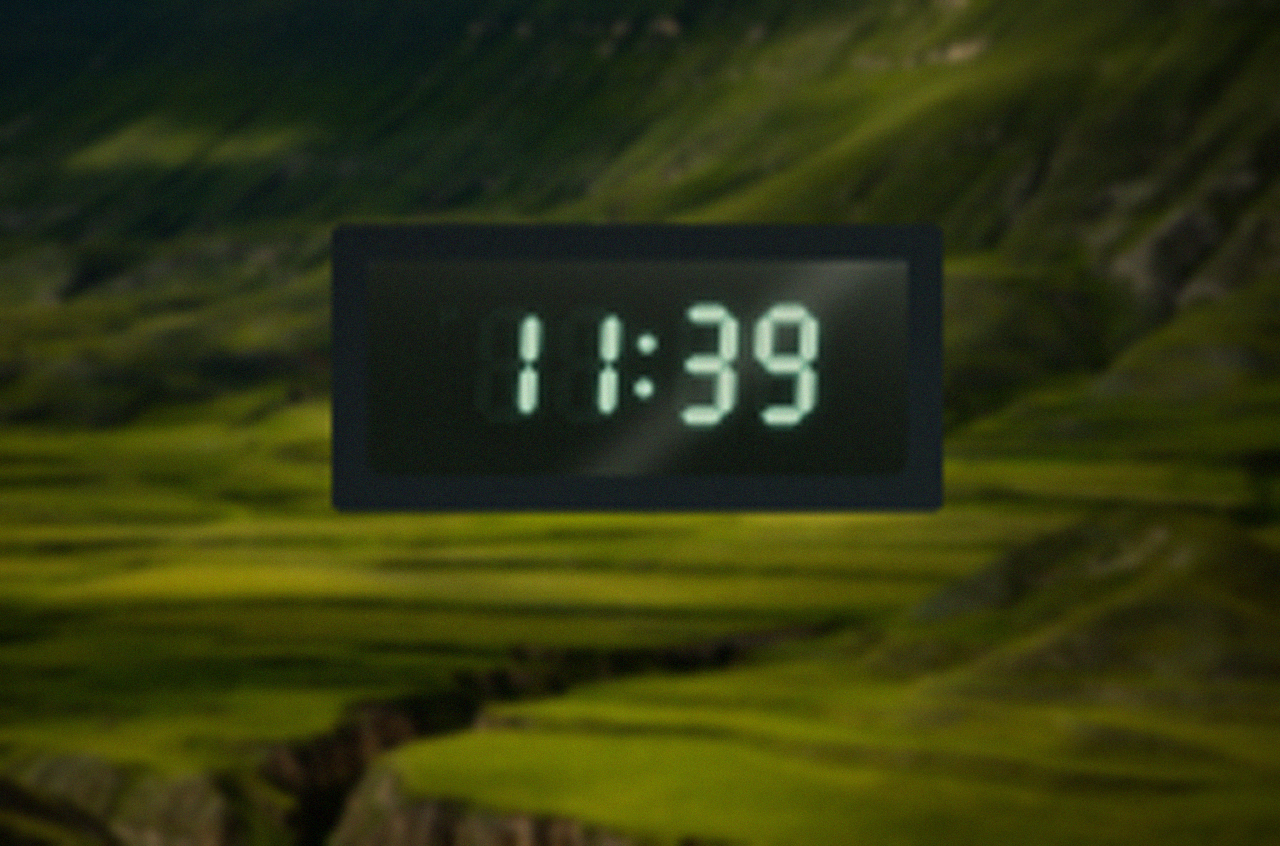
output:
11:39
